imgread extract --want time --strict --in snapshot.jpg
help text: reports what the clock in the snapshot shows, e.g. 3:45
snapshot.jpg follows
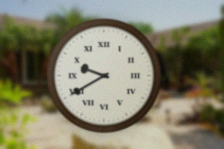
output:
9:40
